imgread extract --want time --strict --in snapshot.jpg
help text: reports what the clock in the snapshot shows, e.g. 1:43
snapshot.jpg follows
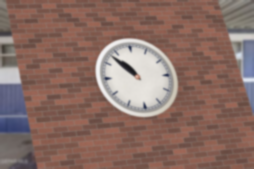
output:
10:53
